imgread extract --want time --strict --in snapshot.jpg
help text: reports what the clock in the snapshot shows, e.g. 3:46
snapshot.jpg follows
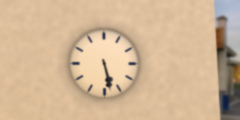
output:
5:28
